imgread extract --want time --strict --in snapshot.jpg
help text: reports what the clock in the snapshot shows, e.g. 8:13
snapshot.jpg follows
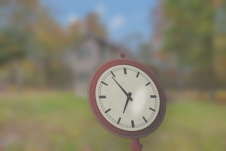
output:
6:54
